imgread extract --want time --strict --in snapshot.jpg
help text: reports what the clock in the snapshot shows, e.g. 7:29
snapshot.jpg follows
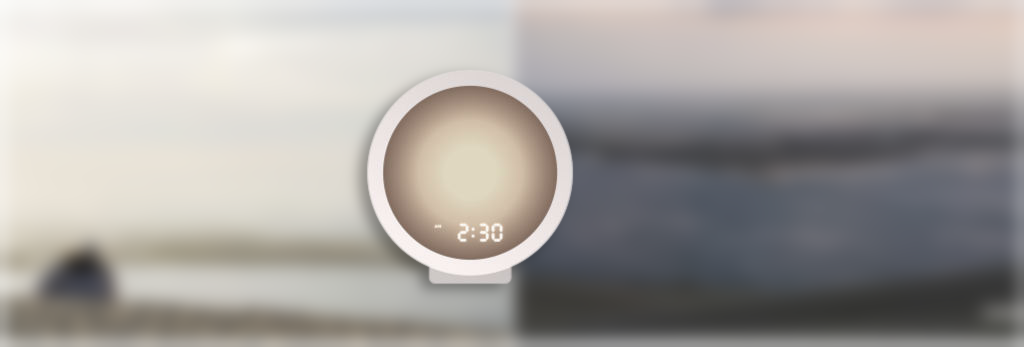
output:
2:30
